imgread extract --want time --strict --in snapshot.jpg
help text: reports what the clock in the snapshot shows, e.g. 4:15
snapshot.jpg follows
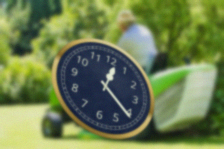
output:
12:21
